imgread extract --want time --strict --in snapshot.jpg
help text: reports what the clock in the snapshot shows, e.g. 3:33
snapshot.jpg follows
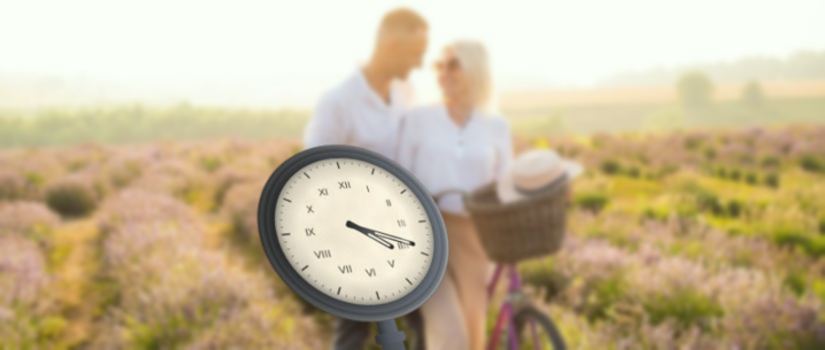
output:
4:19
